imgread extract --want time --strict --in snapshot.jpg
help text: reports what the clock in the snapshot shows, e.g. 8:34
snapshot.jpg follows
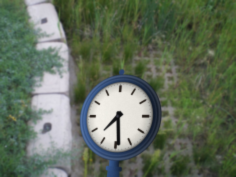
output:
7:29
